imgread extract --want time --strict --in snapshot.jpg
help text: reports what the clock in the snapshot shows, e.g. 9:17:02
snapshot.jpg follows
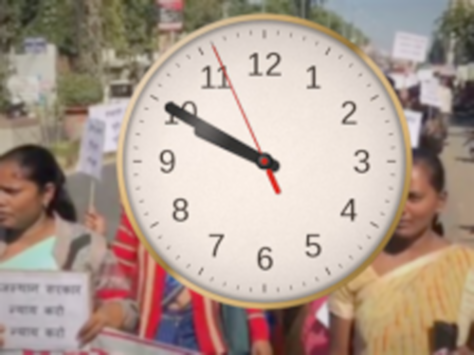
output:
9:49:56
